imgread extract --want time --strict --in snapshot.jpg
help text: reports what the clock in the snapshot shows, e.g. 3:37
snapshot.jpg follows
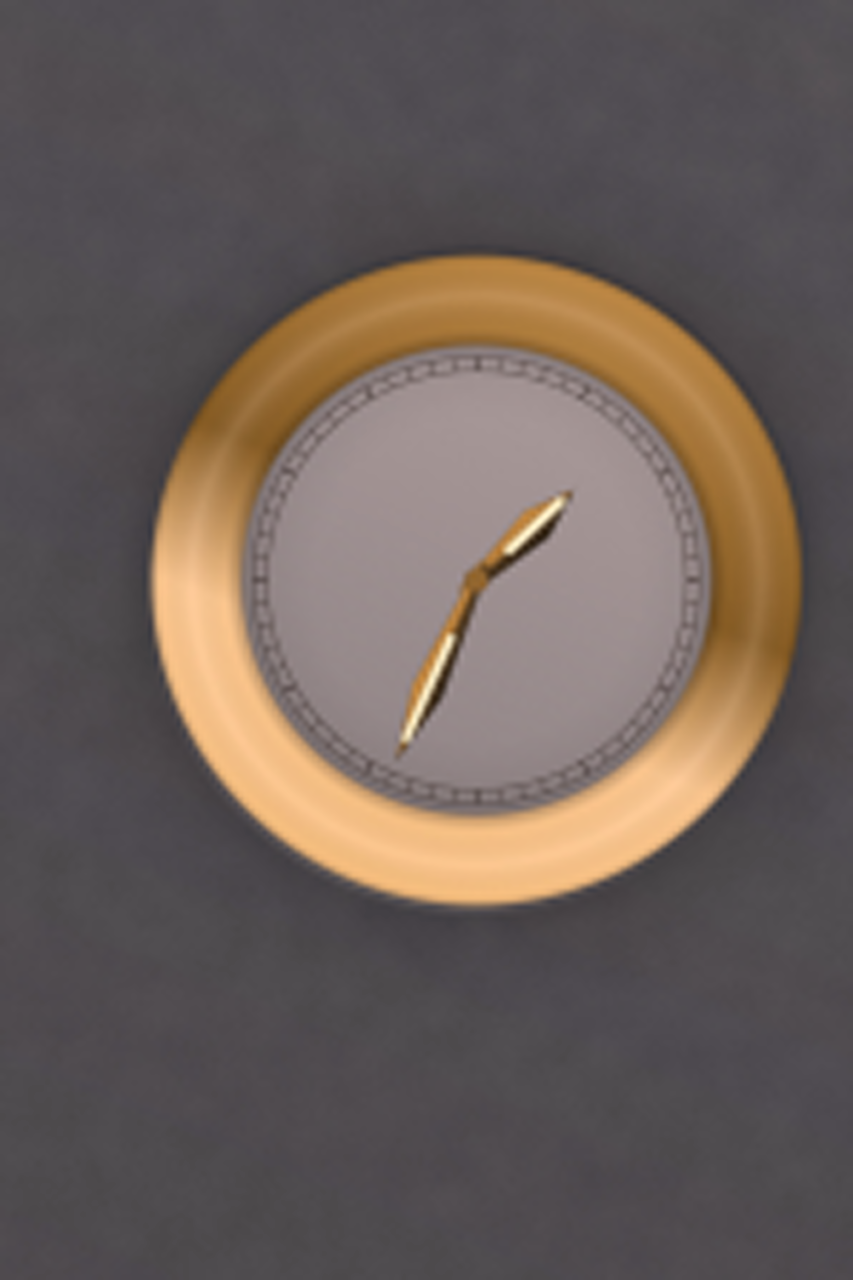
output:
1:34
